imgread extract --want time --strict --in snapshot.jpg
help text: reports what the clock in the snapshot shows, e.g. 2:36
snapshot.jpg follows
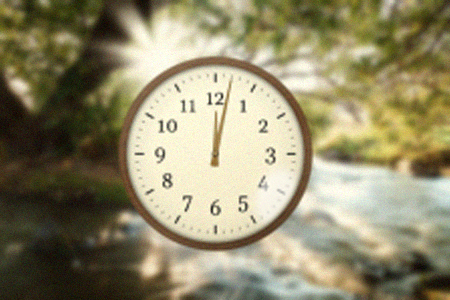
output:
12:02
